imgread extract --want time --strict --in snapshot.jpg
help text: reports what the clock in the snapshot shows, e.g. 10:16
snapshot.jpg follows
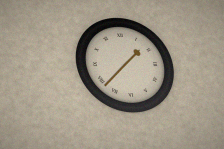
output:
1:38
